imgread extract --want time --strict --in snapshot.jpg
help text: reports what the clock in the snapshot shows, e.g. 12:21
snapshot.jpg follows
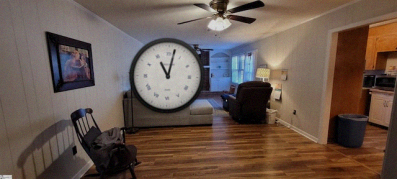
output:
11:02
